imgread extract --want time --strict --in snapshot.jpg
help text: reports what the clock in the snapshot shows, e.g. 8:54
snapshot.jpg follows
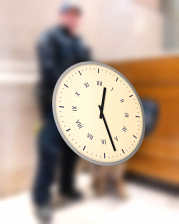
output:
12:27
